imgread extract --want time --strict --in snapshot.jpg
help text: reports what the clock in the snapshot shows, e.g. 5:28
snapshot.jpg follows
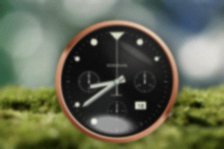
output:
8:39
